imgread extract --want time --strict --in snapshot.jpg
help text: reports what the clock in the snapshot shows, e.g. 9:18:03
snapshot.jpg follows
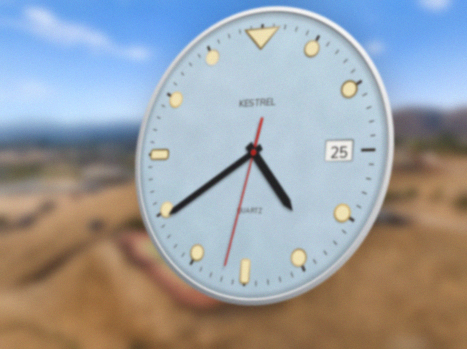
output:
4:39:32
